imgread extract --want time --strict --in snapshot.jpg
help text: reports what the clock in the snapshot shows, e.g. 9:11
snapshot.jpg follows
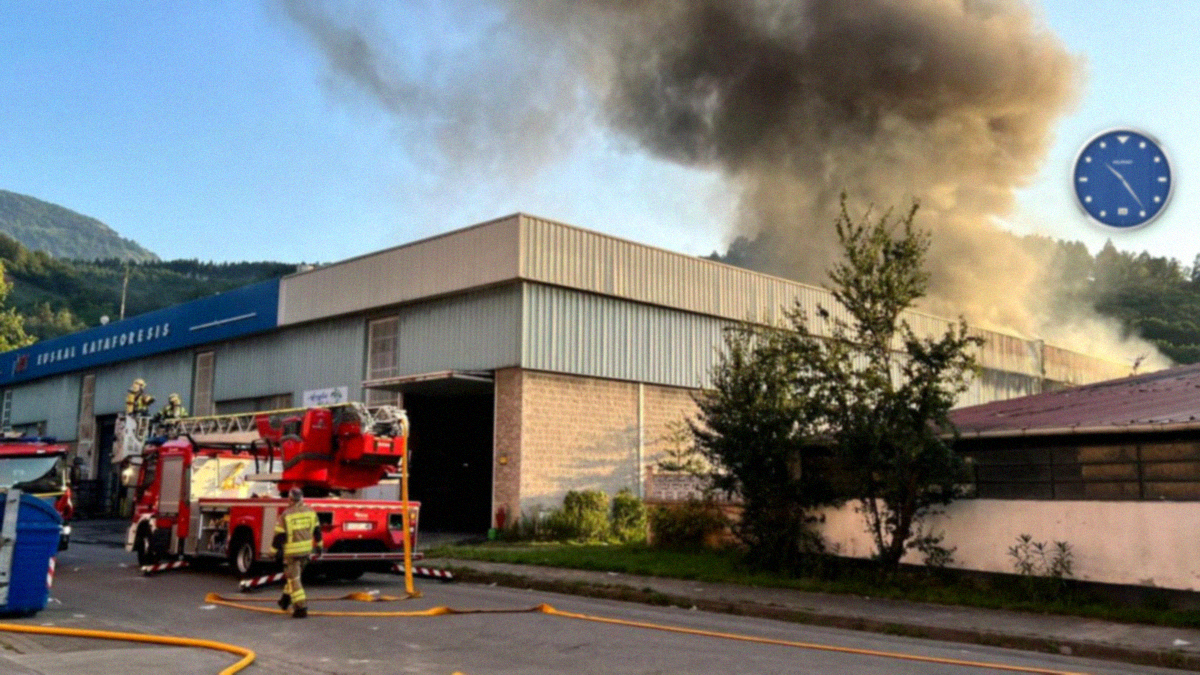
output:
10:24
